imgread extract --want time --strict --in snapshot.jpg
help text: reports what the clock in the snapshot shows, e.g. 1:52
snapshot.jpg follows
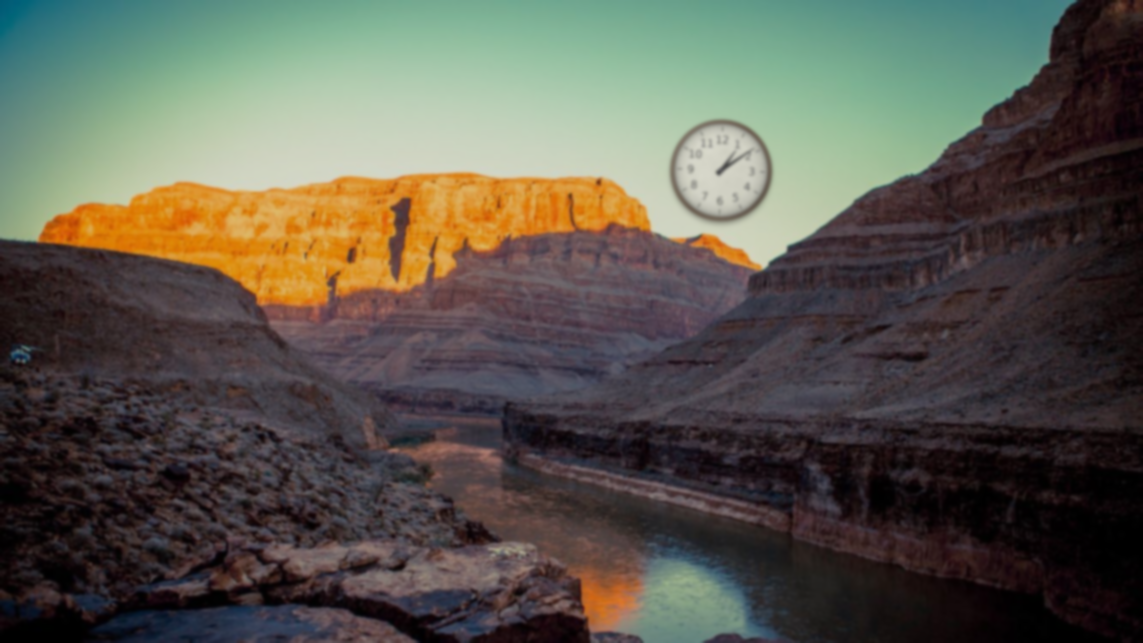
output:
1:09
